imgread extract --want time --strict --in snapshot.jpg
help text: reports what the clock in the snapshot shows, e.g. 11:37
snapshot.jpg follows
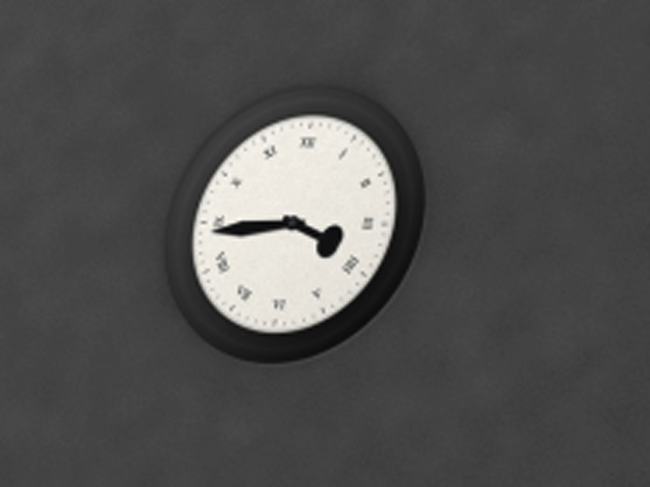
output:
3:44
